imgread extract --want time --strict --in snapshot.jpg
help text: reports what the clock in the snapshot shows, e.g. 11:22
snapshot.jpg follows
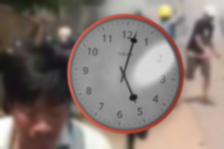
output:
5:02
